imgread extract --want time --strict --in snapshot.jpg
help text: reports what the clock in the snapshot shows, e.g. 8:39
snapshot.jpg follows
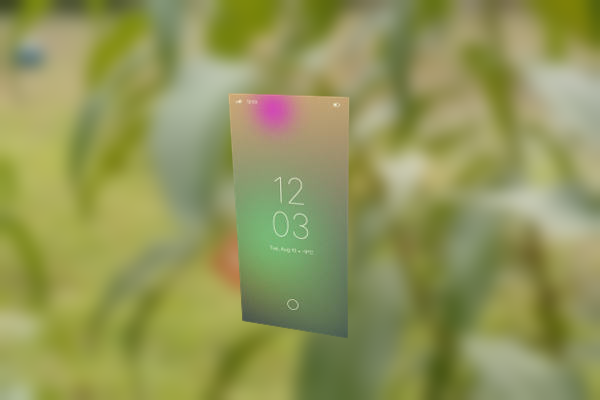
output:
12:03
